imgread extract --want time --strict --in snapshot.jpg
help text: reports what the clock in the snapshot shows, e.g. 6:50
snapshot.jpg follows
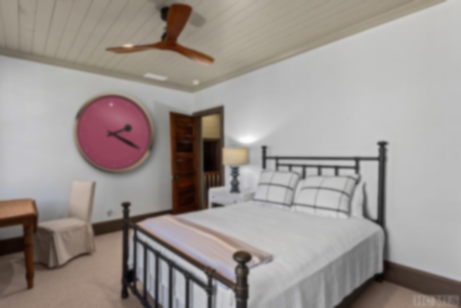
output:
2:20
